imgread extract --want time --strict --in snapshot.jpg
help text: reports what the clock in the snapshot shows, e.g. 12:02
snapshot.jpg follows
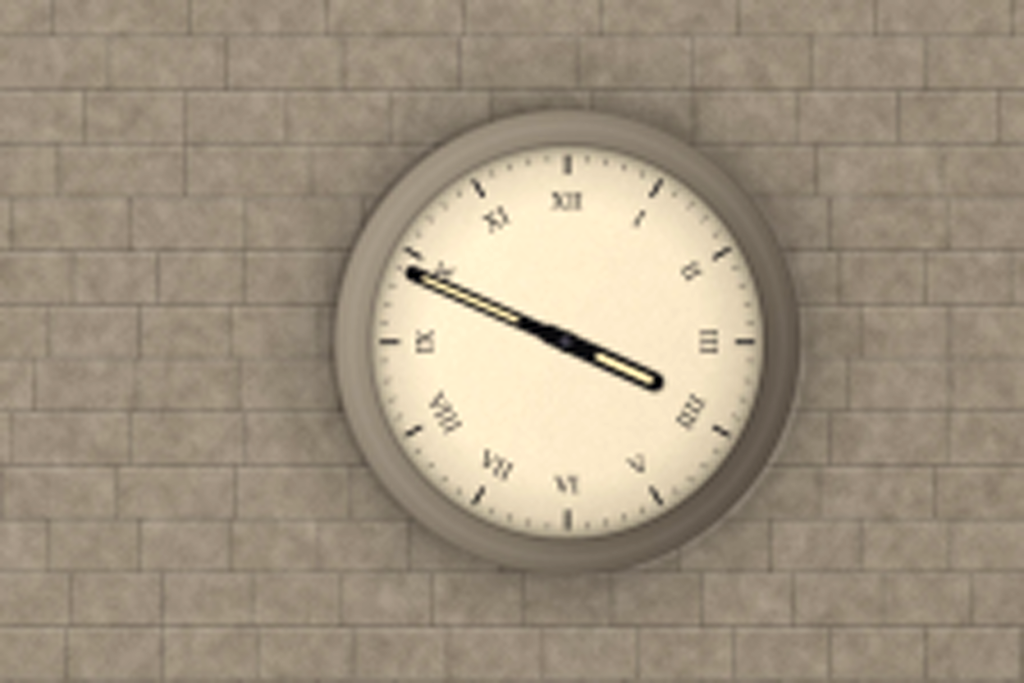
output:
3:49
